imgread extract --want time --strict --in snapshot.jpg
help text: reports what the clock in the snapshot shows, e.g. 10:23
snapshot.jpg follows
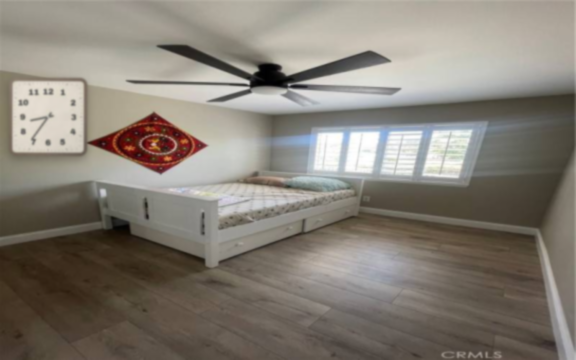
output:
8:36
